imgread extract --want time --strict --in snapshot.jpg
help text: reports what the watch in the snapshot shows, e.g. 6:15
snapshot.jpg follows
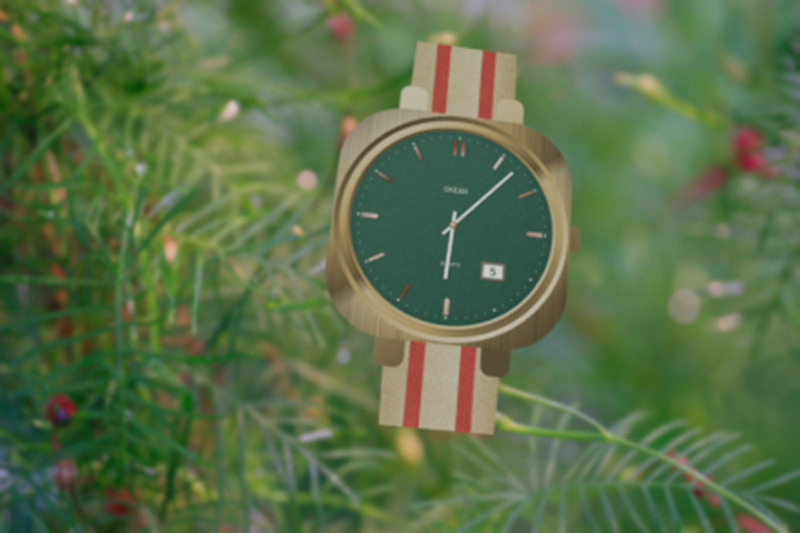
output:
6:07
